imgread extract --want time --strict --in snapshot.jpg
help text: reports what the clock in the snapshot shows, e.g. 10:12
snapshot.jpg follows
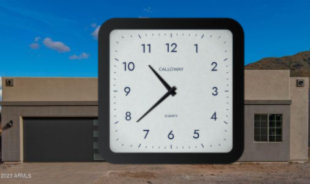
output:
10:38
